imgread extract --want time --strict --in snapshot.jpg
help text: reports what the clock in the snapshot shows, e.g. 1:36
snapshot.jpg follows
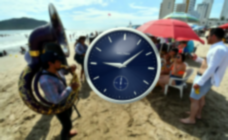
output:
9:08
